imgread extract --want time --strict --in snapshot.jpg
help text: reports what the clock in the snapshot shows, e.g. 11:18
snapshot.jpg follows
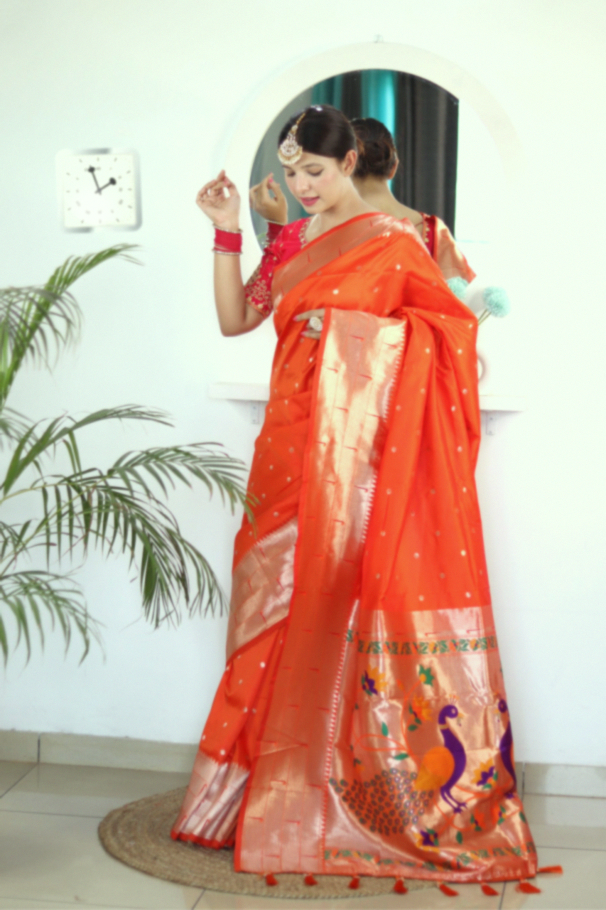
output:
1:57
